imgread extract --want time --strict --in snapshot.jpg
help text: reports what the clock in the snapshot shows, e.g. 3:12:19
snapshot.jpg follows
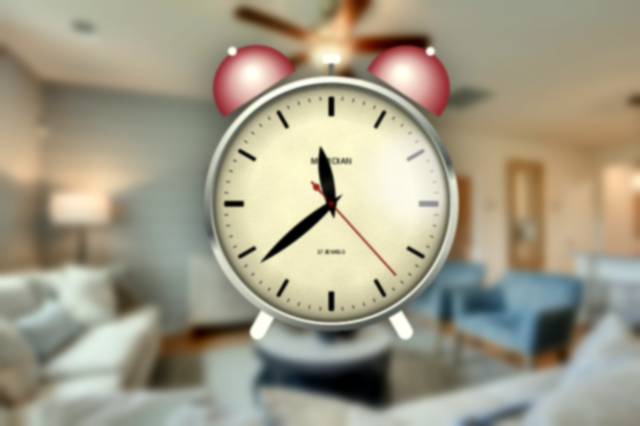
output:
11:38:23
